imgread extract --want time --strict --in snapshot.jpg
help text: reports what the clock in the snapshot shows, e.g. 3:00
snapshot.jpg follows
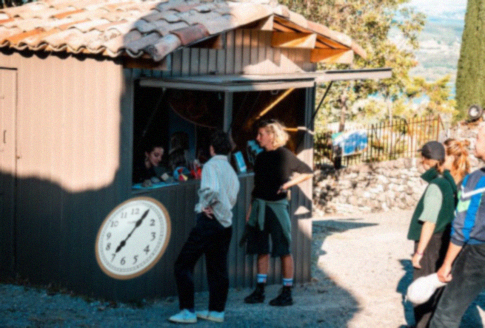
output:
7:05
